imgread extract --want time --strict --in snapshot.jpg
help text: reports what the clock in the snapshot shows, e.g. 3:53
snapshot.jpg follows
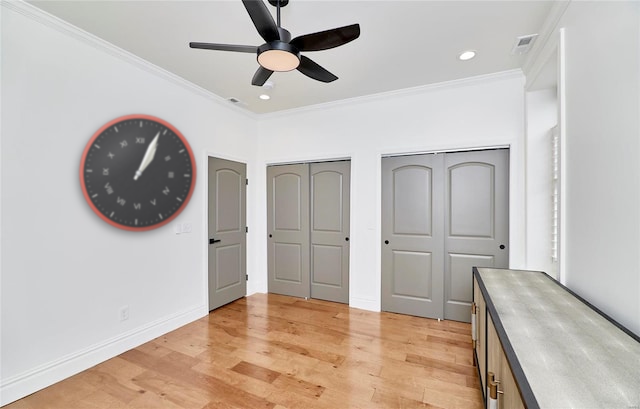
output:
1:04
